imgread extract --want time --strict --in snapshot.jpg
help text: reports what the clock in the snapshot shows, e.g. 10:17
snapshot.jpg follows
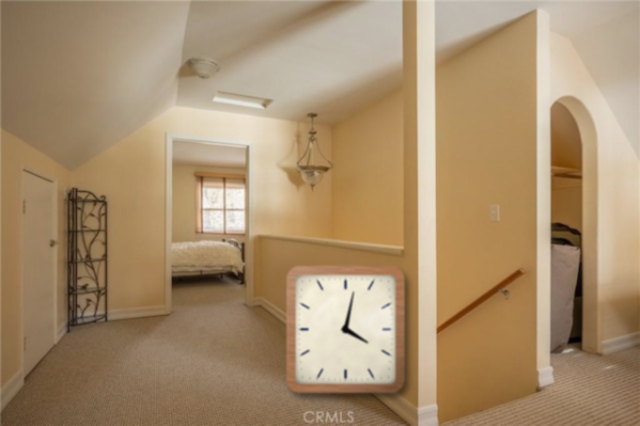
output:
4:02
